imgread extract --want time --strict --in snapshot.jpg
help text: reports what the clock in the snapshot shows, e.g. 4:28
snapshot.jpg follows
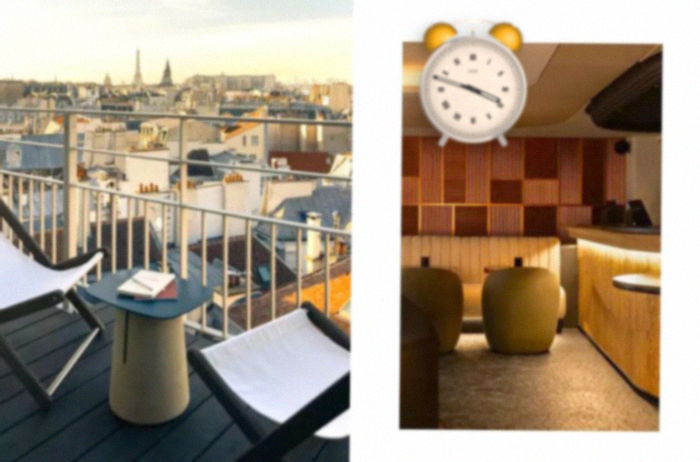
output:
3:48
